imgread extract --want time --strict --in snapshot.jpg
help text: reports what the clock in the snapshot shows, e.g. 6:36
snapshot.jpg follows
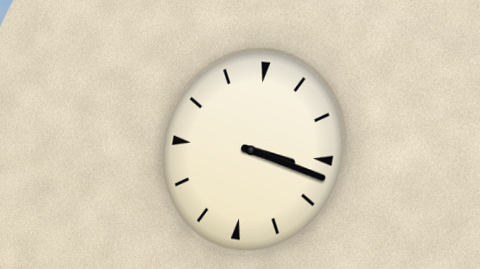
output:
3:17
